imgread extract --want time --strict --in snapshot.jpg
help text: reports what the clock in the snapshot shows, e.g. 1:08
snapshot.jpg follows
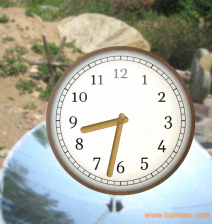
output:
8:32
